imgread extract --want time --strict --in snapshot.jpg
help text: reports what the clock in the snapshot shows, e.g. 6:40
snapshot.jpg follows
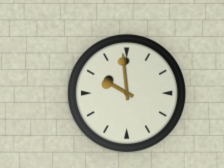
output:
9:59
